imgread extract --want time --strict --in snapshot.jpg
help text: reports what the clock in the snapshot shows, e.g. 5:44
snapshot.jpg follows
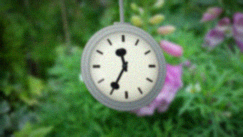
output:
11:35
